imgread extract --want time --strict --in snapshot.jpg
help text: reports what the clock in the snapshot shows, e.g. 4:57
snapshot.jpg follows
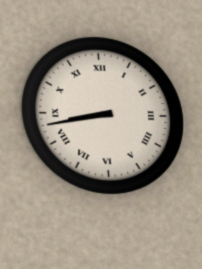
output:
8:43
